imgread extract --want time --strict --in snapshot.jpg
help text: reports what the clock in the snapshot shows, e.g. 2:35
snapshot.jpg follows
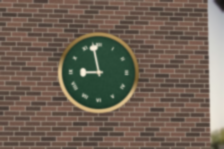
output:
8:58
